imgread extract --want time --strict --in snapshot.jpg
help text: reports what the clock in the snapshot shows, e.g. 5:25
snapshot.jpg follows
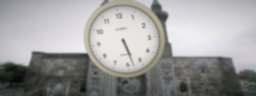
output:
5:28
